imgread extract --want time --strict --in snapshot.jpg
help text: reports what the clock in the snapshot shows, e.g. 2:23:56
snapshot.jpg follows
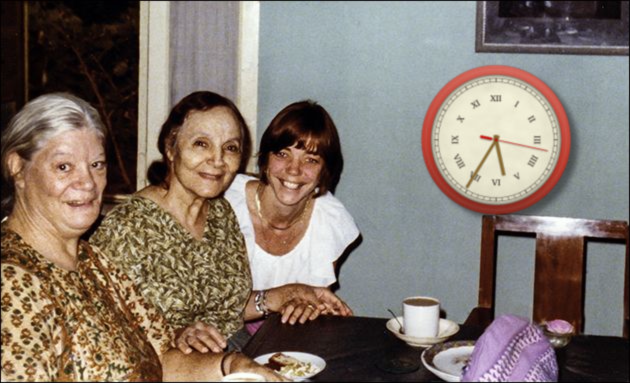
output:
5:35:17
